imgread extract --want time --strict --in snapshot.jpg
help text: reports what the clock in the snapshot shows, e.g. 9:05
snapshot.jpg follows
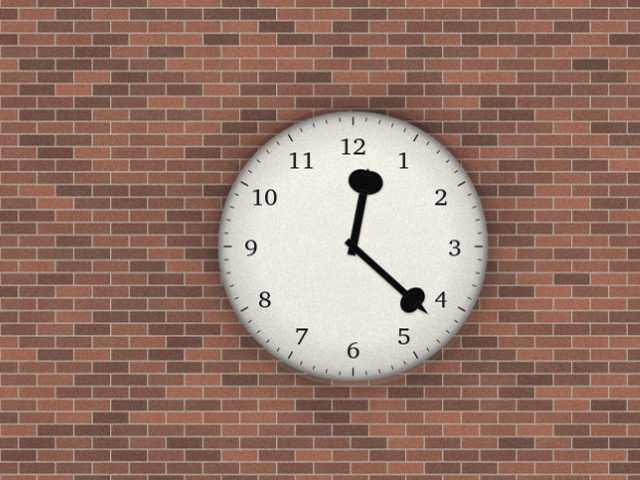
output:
12:22
